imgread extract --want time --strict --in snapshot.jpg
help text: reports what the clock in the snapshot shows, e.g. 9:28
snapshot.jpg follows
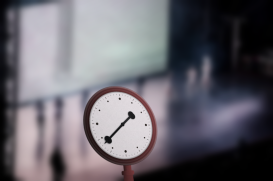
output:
1:38
